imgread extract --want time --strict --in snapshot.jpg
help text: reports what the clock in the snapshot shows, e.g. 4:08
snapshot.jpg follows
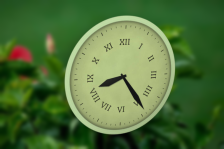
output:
8:24
